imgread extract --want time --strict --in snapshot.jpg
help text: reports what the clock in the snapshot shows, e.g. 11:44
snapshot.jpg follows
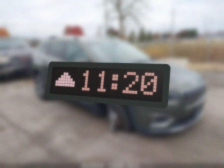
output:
11:20
